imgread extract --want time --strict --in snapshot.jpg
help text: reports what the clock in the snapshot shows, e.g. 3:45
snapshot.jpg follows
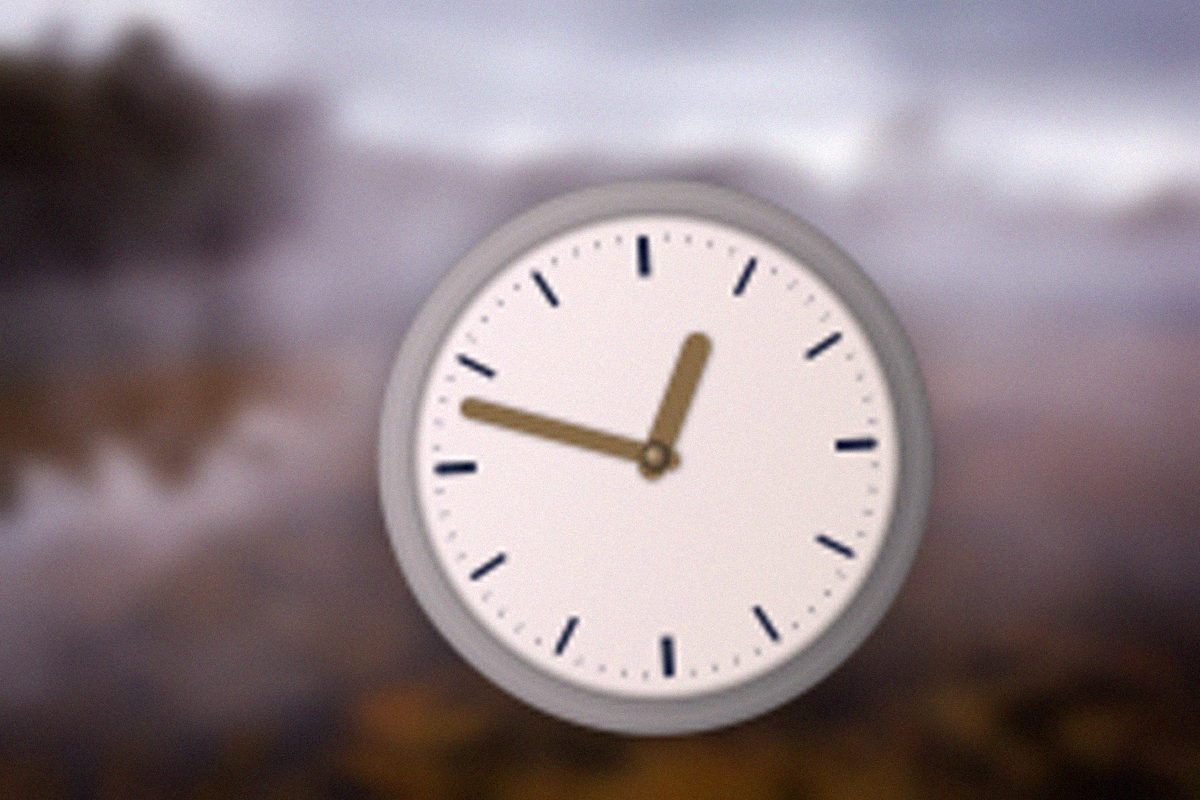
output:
12:48
